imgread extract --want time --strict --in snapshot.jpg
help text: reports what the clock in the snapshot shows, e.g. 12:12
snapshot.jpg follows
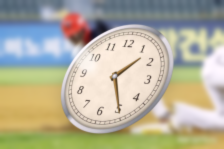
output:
1:25
